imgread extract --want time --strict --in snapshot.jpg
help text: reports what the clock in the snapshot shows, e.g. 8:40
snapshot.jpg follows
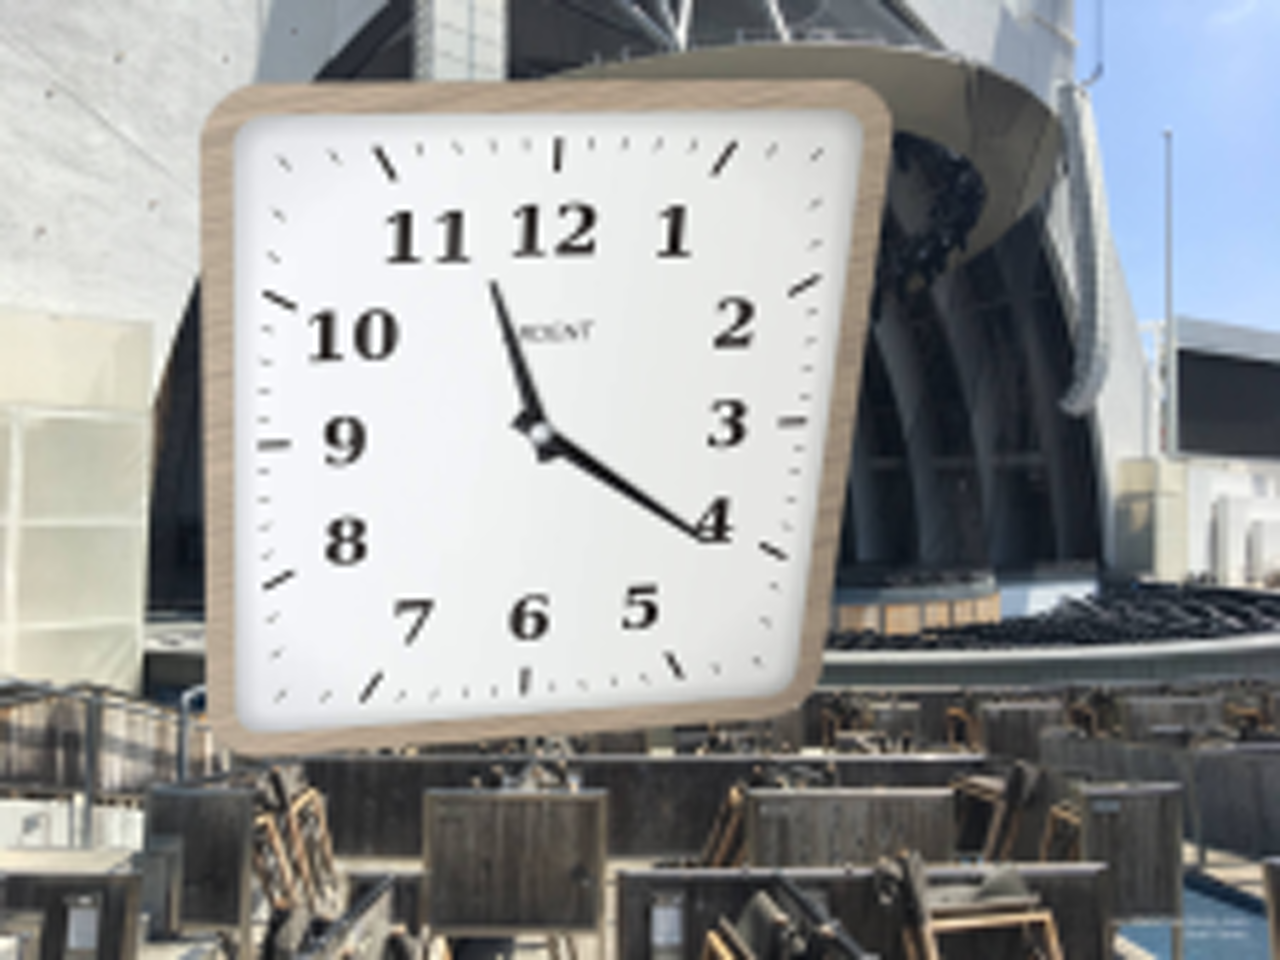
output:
11:21
